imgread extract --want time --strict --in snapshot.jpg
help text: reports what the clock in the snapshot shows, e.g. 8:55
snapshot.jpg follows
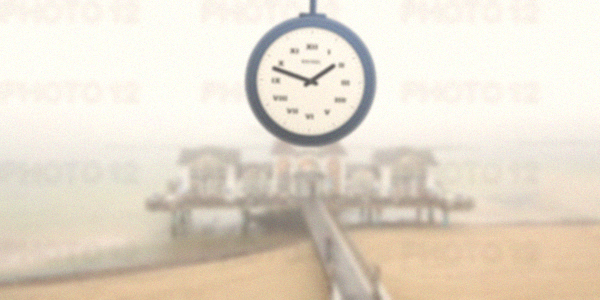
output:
1:48
